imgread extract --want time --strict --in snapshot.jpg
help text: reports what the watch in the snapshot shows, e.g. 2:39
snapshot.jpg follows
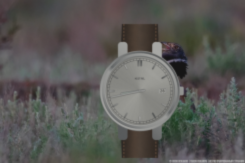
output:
8:43
